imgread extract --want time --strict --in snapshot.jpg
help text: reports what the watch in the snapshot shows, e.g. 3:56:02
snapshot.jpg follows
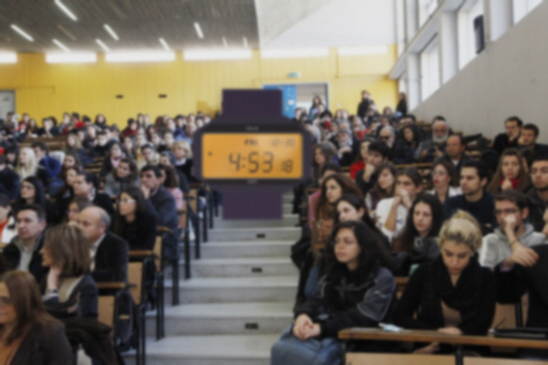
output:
4:53:18
